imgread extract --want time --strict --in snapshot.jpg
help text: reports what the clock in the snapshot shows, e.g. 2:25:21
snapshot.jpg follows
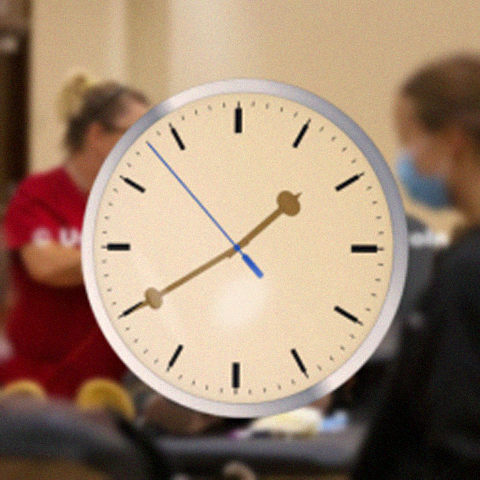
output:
1:39:53
